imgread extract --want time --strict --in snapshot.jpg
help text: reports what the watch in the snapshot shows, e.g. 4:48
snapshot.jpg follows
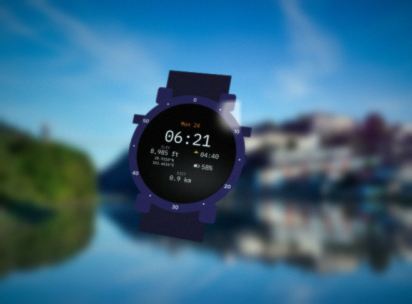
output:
6:21
